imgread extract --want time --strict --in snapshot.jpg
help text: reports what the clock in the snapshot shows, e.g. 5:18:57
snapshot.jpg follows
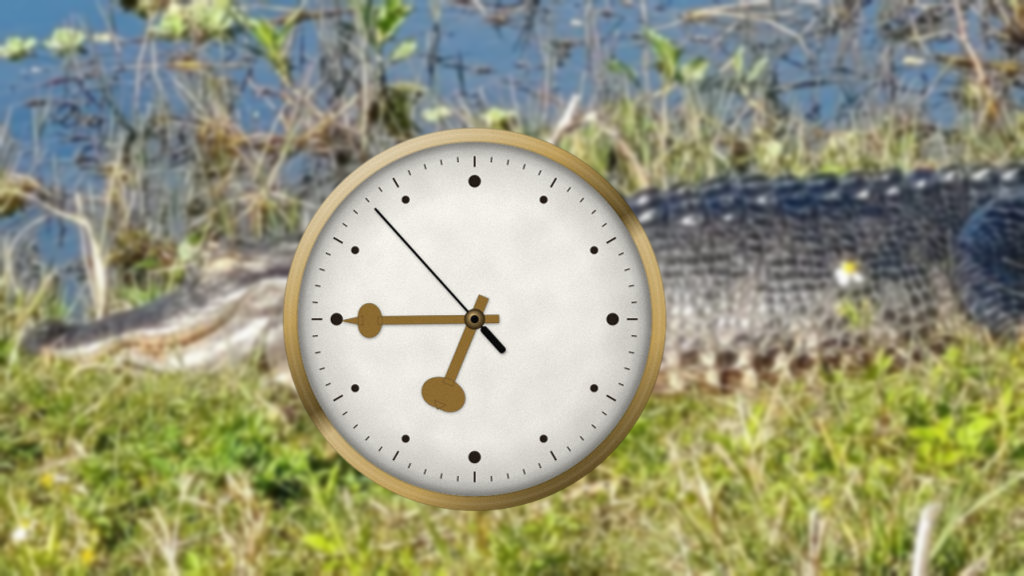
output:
6:44:53
